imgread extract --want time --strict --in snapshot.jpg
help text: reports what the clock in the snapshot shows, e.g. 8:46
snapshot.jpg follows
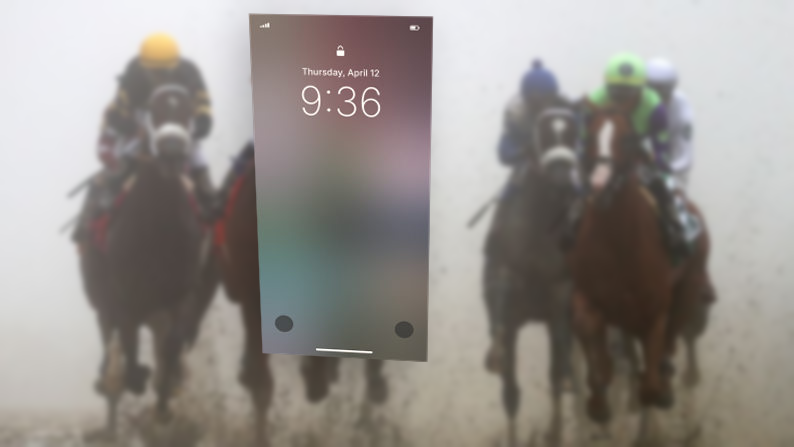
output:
9:36
